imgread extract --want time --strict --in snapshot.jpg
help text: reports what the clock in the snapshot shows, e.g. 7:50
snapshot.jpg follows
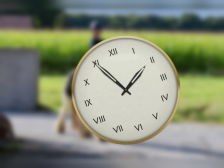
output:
1:55
